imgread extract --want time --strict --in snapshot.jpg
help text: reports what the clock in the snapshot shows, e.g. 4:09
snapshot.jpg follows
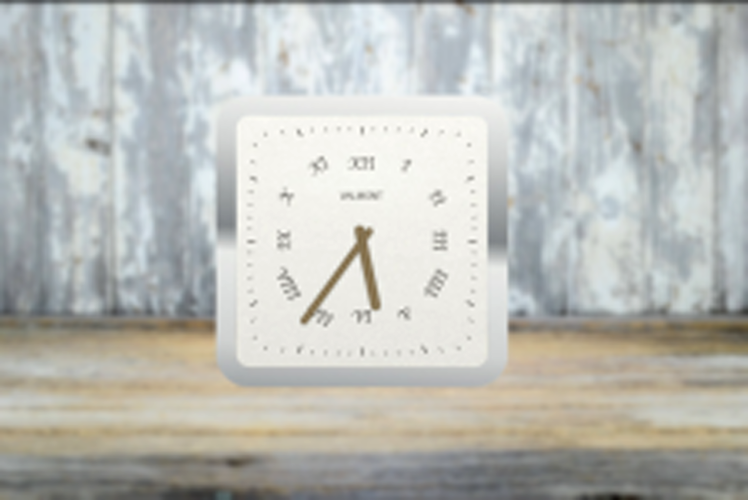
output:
5:36
